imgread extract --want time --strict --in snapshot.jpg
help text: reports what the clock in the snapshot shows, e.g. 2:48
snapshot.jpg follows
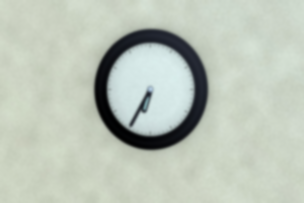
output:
6:35
